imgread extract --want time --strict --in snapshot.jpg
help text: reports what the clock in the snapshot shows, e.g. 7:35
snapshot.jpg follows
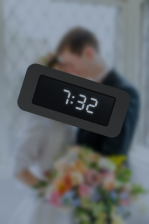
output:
7:32
